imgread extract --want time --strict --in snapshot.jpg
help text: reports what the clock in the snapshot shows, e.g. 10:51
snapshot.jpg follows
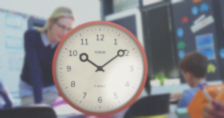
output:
10:09
